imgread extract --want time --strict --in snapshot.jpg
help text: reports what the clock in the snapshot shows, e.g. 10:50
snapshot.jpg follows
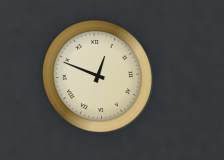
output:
12:49
